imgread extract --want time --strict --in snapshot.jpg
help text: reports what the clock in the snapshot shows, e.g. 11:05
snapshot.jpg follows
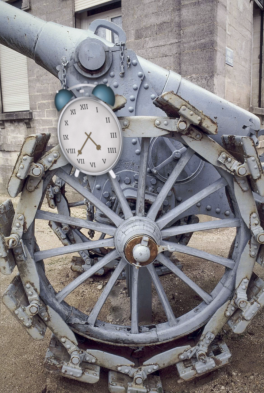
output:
4:37
